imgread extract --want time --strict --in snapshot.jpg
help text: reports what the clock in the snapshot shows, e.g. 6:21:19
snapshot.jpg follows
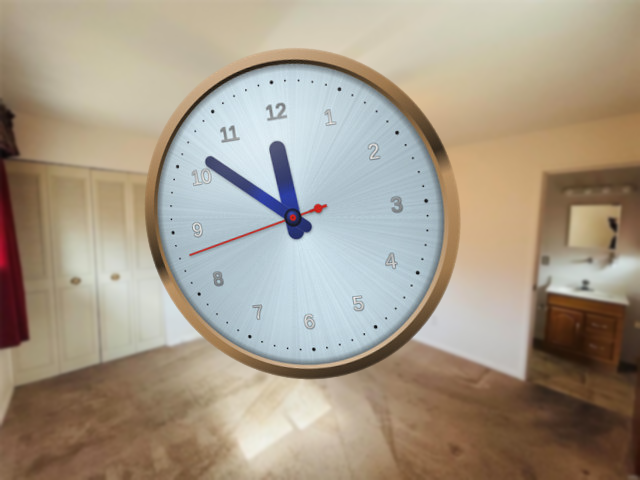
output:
11:51:43
